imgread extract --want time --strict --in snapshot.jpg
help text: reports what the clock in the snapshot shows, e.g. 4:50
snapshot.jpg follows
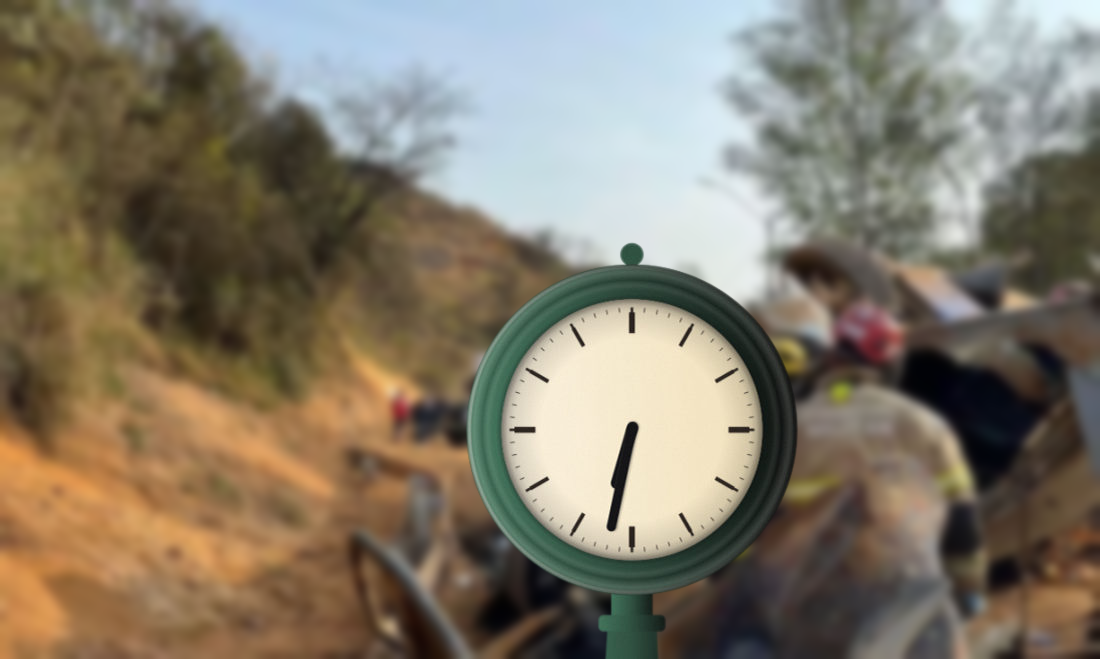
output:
6:32
